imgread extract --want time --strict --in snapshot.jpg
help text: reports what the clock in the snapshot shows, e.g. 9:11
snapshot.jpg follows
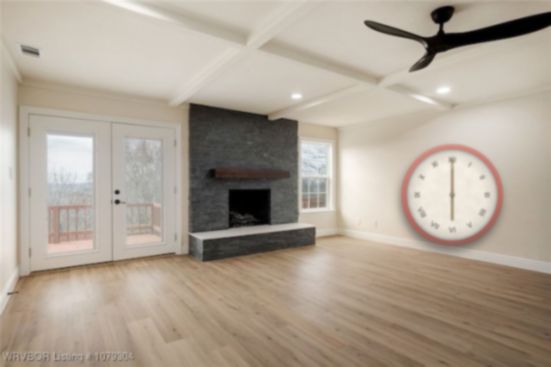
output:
6:00
